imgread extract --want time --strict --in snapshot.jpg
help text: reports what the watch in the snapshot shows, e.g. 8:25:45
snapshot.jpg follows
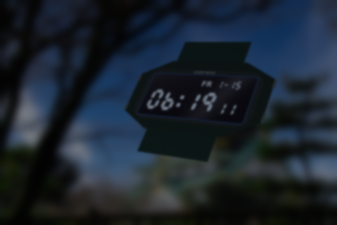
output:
6:19:11
